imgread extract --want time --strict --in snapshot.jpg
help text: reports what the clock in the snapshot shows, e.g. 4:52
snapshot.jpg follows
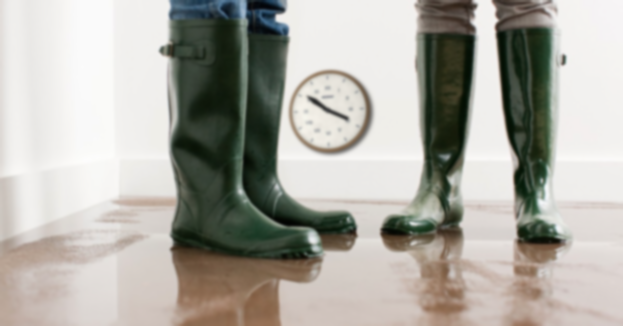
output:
3:51
